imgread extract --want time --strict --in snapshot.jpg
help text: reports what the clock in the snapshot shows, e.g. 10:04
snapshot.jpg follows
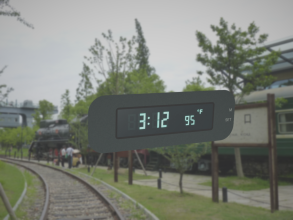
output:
3:12
